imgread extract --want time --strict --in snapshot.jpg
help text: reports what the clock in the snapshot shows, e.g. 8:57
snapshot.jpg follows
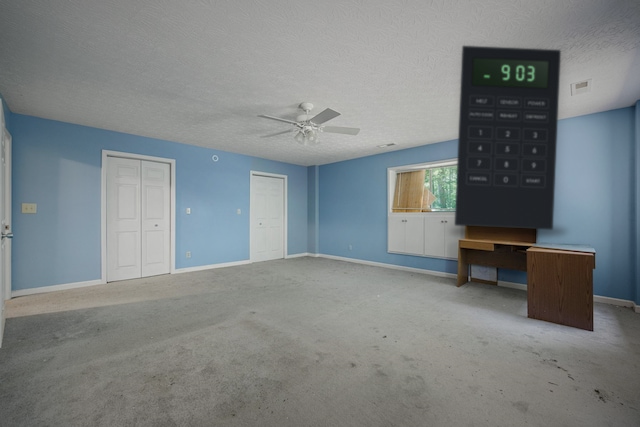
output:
9:03
